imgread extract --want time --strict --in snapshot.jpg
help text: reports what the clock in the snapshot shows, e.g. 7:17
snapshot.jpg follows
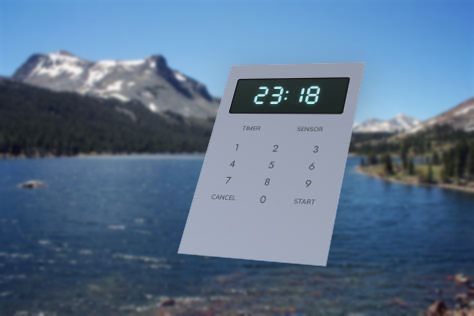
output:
23:18
